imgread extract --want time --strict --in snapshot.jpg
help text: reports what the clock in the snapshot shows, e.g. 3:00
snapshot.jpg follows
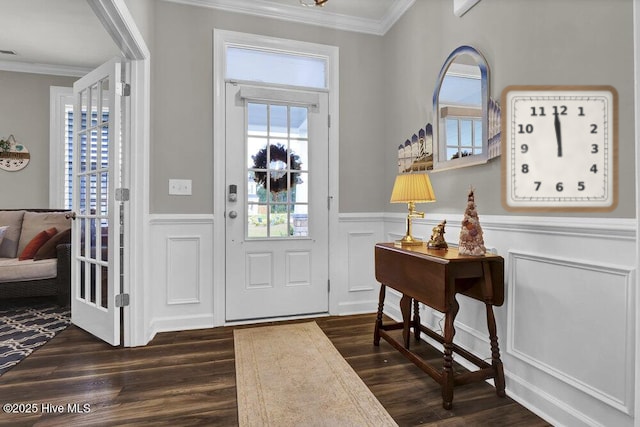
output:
11:59
